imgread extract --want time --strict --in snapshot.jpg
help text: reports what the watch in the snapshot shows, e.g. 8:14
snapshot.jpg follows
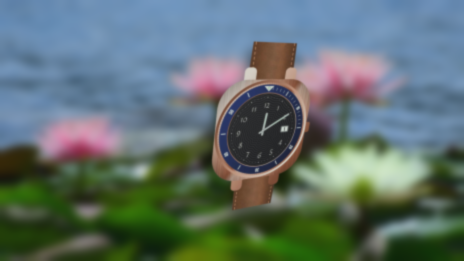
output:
12:10
